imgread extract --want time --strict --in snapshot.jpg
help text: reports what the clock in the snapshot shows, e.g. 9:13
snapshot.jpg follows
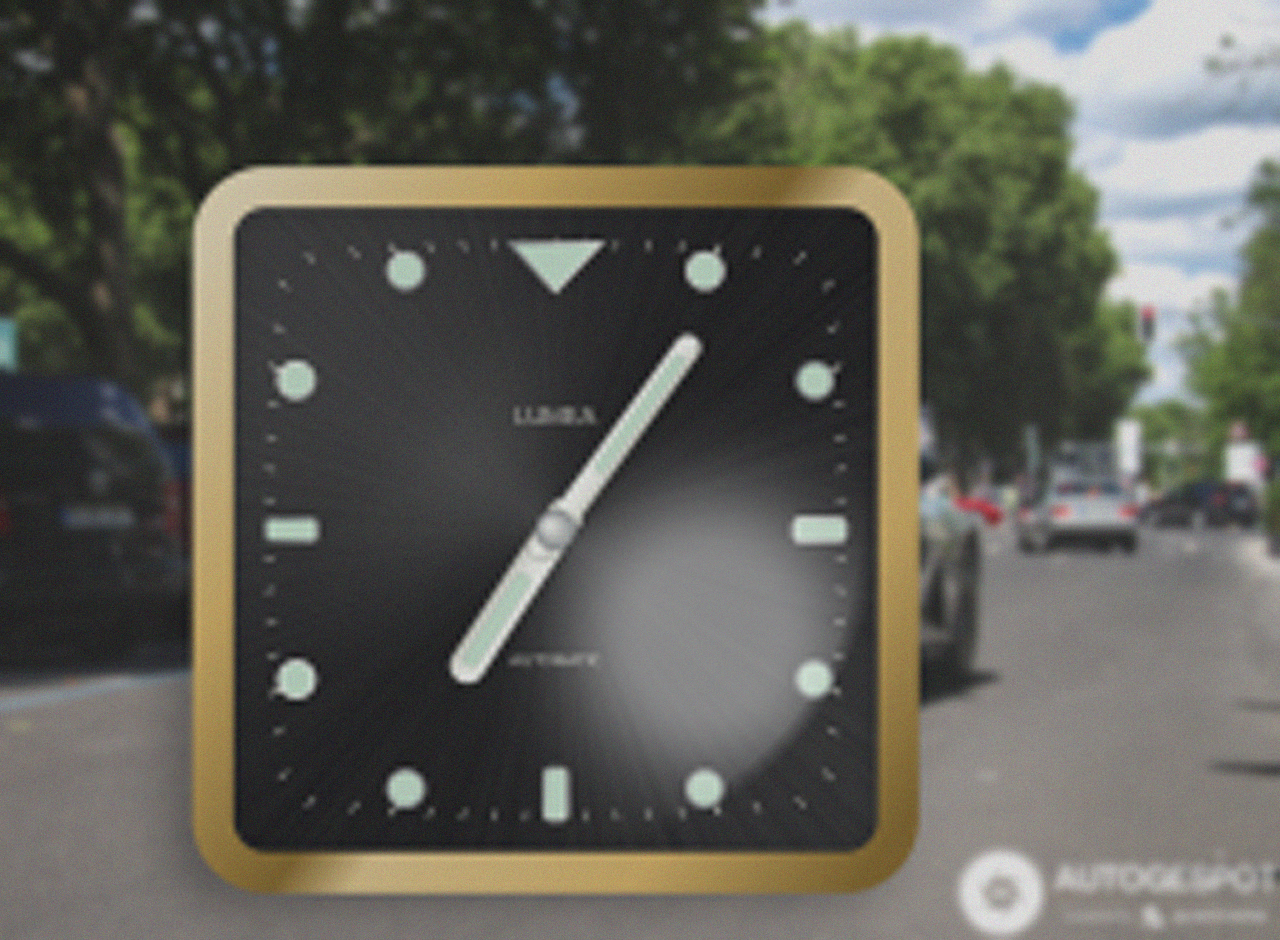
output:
7:06
